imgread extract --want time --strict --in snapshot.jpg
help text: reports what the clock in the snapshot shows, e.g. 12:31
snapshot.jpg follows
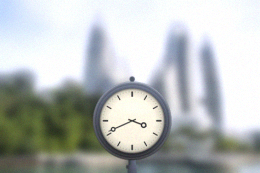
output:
3:41
